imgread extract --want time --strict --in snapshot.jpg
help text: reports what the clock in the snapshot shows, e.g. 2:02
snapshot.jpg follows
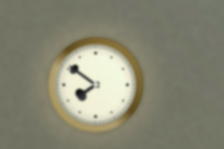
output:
7:51
